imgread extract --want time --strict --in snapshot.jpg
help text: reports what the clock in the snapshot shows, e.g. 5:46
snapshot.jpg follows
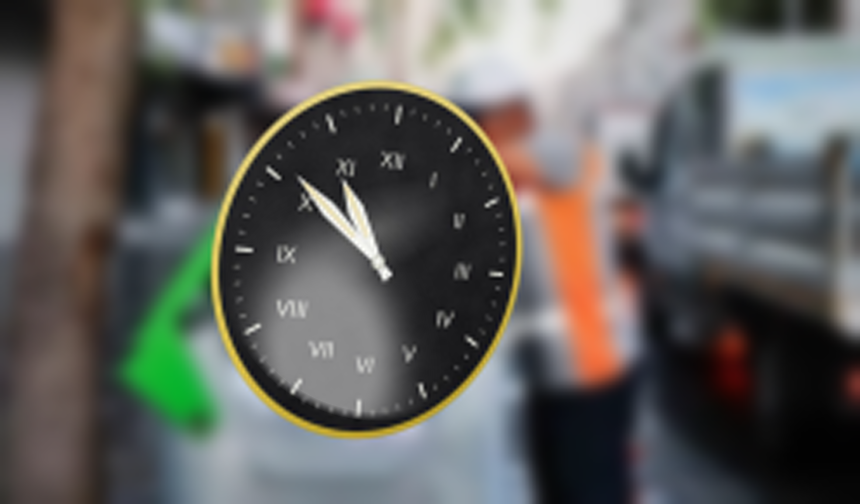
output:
10:51
